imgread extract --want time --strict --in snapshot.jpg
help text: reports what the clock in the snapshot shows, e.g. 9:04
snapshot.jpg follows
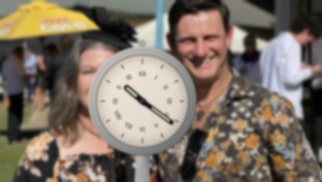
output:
10:21
